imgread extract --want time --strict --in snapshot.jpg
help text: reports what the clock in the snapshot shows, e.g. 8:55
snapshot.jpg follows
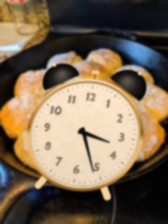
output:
3:26
